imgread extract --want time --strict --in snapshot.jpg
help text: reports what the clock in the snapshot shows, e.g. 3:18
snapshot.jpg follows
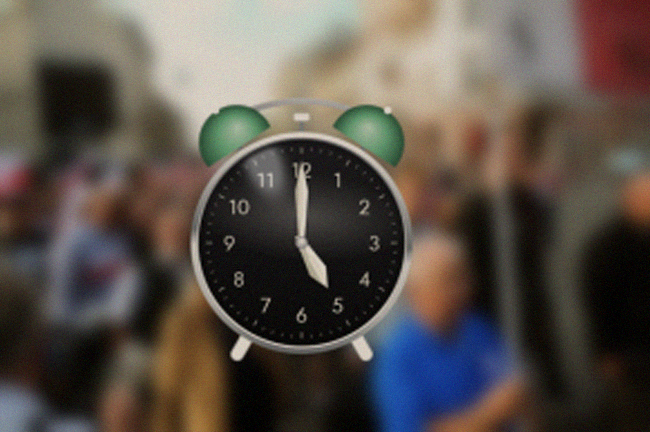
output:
5:00
